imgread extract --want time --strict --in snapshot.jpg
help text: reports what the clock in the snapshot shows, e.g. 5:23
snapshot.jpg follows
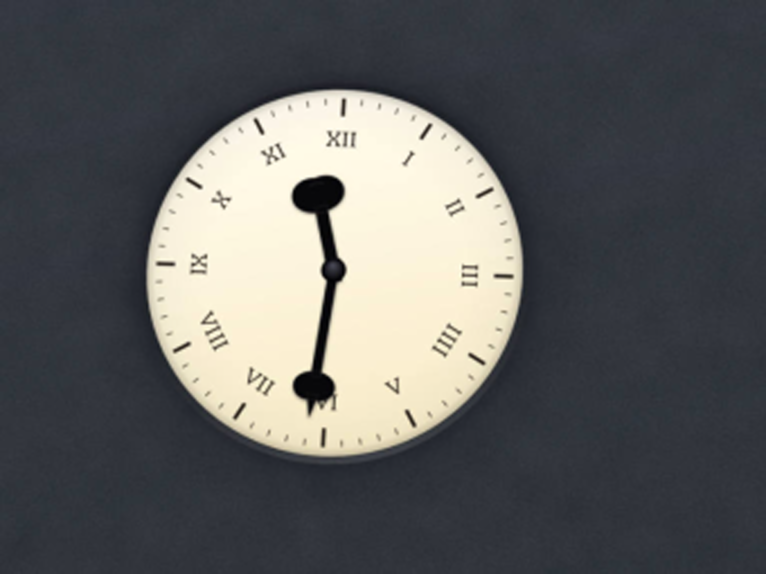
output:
11:31
